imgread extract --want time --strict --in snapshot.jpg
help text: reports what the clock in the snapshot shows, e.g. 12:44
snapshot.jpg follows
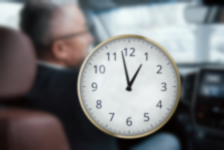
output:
12:58
